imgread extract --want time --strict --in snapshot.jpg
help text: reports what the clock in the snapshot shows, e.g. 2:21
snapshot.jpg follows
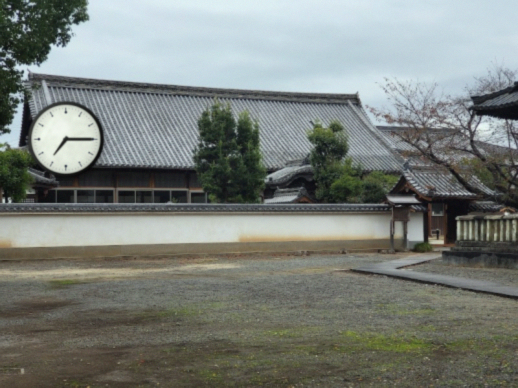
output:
7:15
